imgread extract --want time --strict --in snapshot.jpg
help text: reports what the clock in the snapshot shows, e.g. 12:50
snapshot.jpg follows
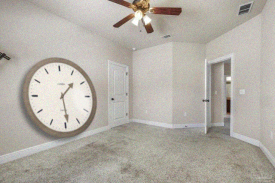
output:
1:29
